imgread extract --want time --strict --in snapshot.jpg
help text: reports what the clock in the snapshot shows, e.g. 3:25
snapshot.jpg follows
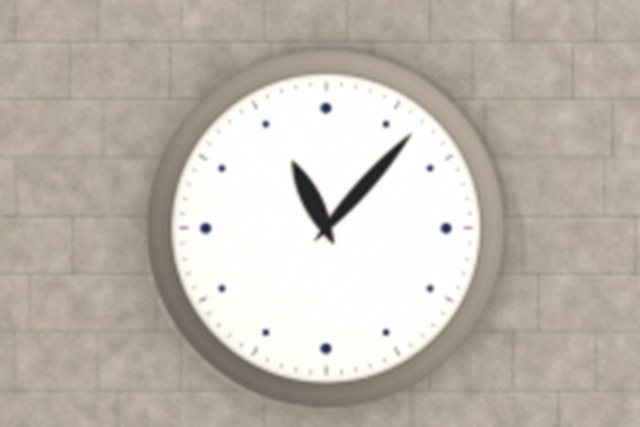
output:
11:07
